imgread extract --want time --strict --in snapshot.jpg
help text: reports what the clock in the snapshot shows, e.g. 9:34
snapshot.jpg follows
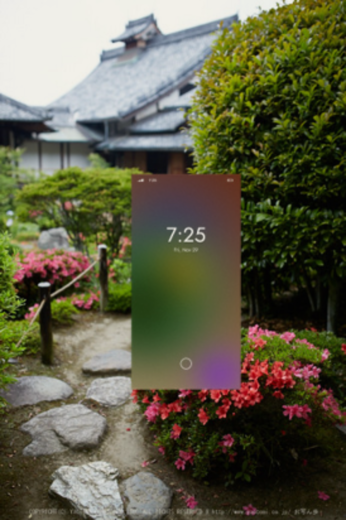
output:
7:25
